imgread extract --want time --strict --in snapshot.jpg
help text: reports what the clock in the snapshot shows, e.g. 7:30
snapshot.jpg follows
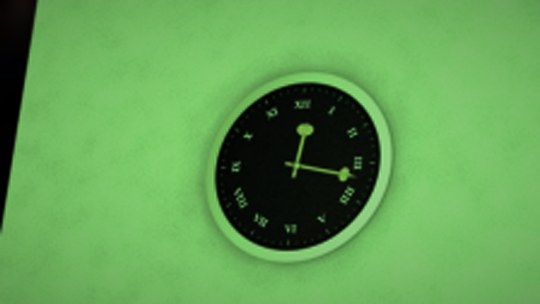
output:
12:17
